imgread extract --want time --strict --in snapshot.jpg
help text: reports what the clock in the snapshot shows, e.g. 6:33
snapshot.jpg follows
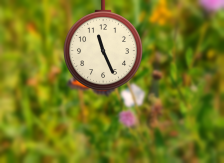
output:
11:26
